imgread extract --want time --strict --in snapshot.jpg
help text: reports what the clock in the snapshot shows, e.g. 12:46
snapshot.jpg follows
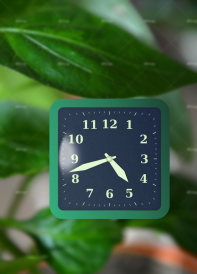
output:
4:42
